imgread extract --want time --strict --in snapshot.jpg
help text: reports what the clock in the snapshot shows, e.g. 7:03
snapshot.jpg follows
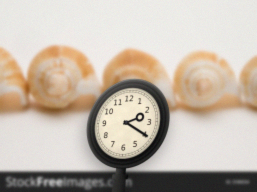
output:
2:20
